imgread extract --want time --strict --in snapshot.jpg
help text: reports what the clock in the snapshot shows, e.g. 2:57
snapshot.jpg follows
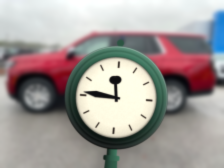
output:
11:46
